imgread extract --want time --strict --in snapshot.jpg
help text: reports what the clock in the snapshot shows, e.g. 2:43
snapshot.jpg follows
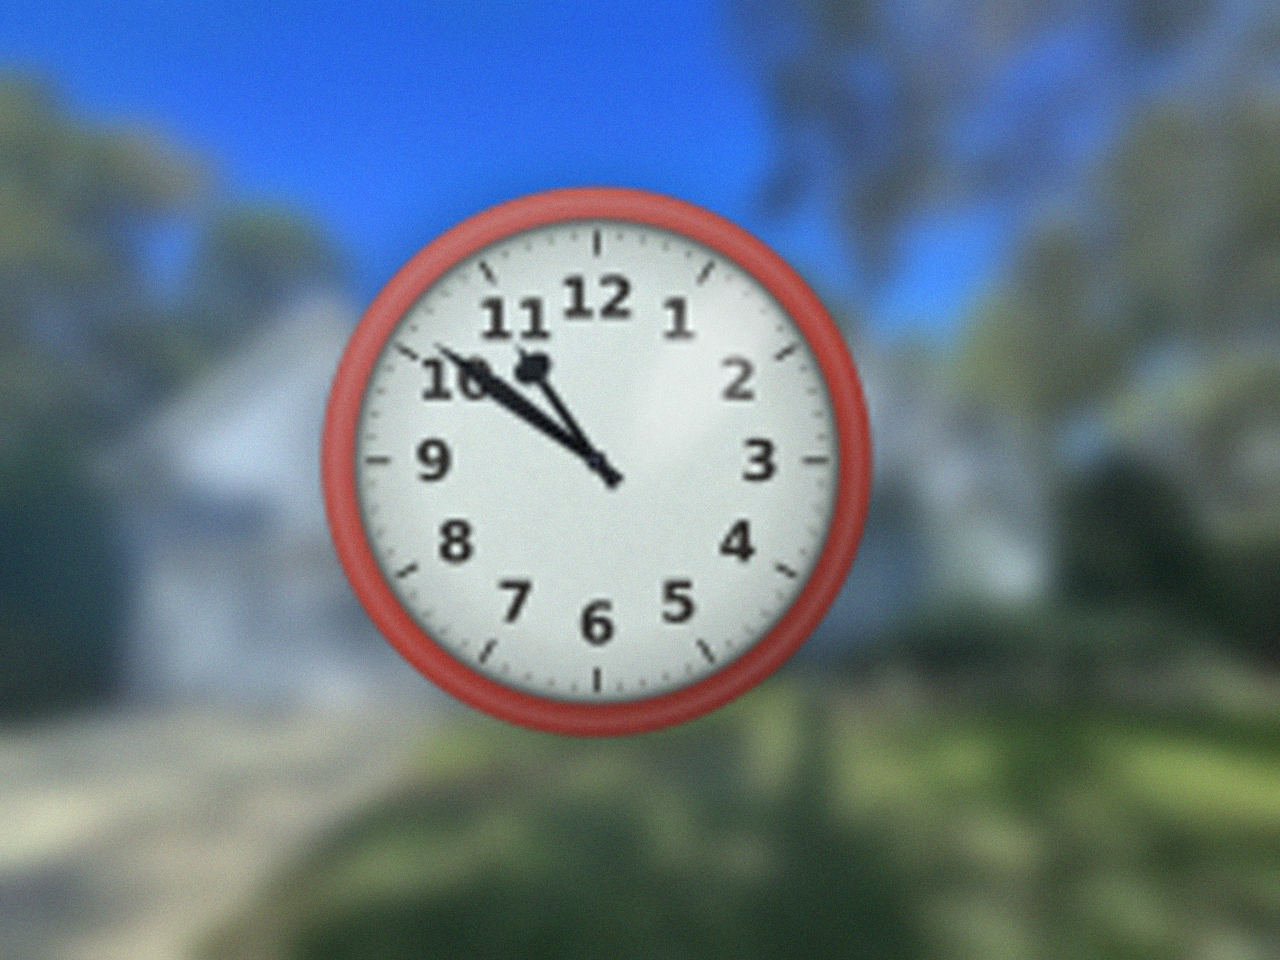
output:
10:51
